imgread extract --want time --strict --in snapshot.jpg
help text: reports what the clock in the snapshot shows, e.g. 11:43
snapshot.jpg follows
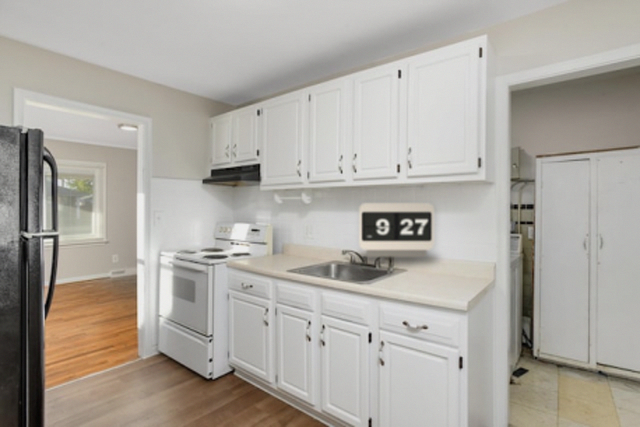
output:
9:27
